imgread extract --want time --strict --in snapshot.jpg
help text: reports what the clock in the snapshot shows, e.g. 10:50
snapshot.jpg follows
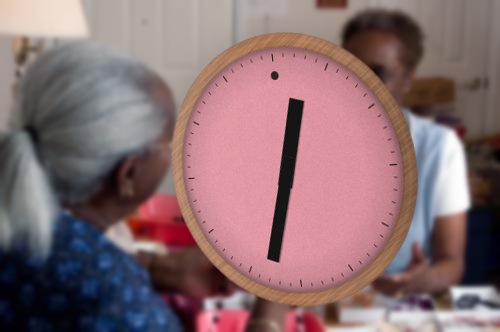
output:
12:33
